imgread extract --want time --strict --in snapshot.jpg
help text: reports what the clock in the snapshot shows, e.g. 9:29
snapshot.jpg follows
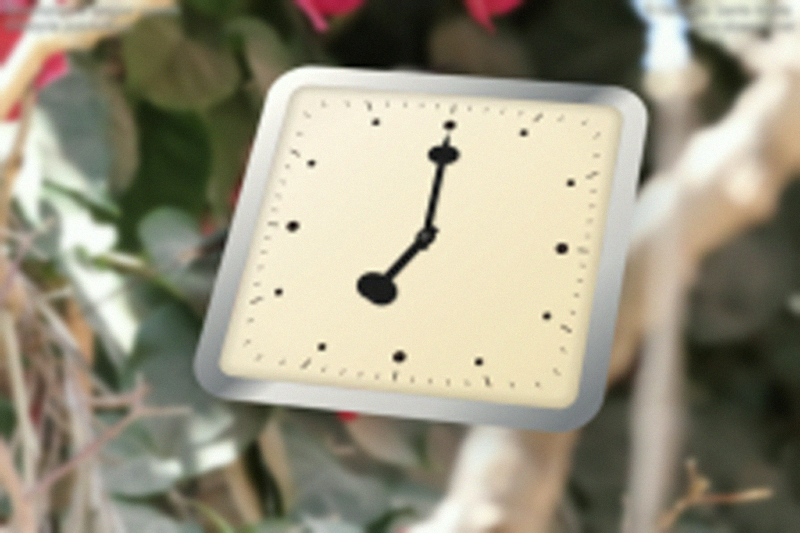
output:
7:00
